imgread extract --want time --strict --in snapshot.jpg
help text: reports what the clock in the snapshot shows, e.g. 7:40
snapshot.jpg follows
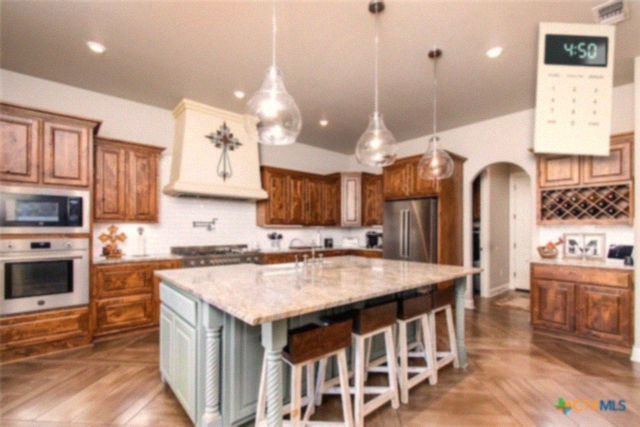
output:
4:50
